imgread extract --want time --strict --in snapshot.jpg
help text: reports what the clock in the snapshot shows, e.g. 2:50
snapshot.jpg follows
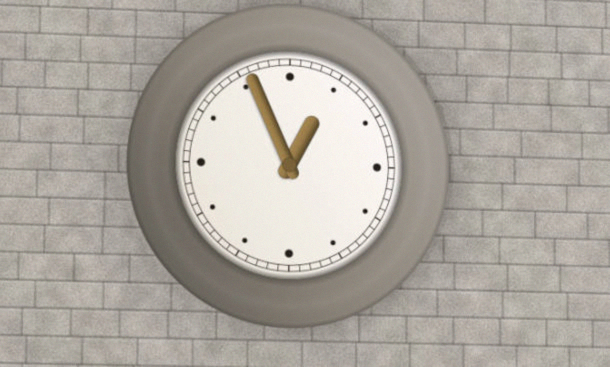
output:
12:56
